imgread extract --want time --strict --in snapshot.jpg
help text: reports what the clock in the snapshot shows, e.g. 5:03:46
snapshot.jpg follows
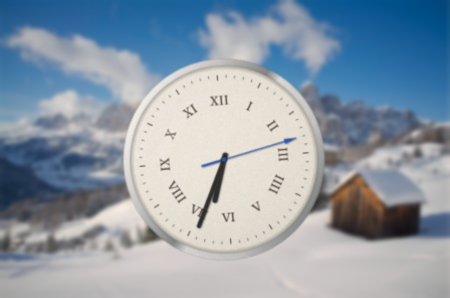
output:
6:34:13
